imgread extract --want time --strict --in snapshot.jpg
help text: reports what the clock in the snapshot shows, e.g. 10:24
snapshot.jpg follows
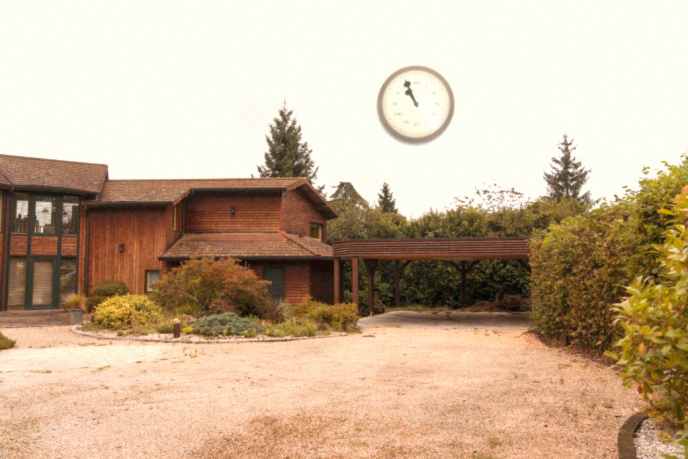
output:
10:56
